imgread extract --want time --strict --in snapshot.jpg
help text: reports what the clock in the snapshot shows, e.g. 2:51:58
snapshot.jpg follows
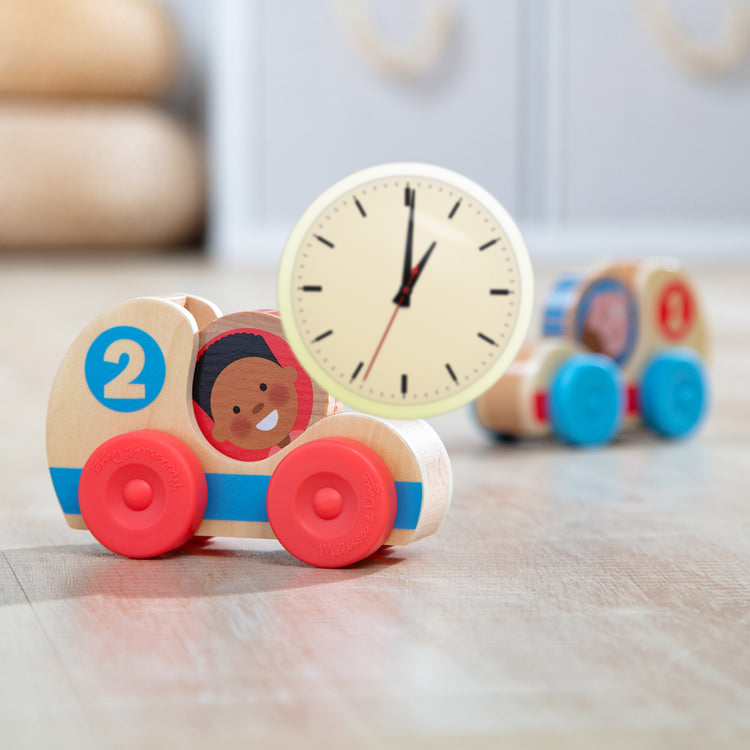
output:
1:00:34
